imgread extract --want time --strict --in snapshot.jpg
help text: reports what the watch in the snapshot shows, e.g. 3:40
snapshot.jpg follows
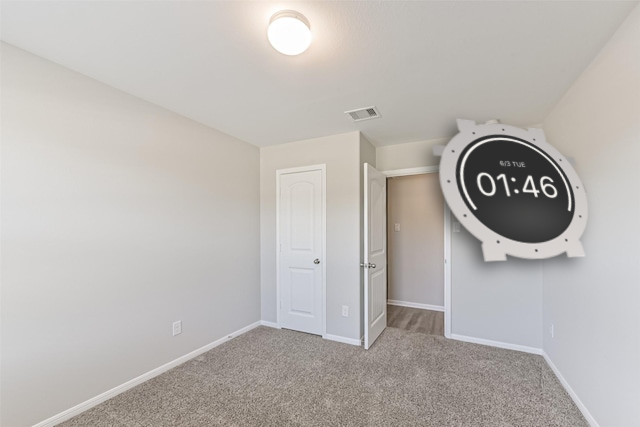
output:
1:46
